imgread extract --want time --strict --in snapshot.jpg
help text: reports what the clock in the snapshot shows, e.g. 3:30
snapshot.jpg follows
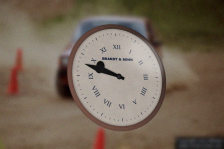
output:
9:48
